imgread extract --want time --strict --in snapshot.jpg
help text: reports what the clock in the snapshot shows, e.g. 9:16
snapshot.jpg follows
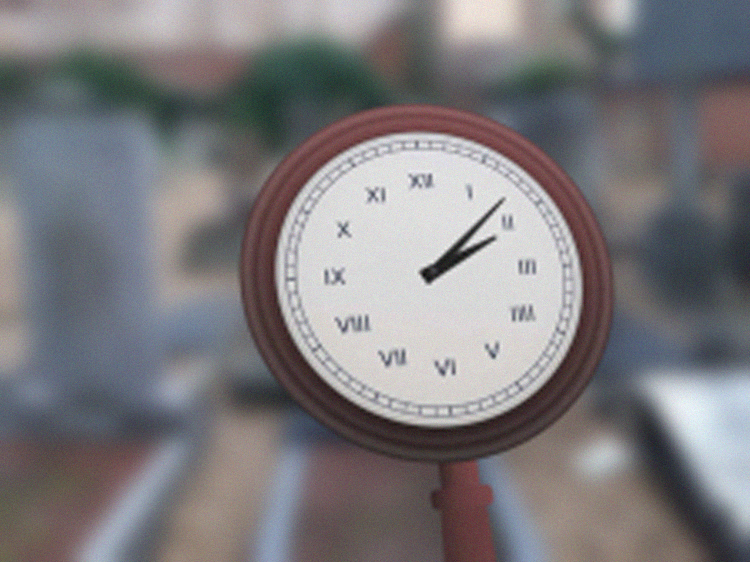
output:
2:08
